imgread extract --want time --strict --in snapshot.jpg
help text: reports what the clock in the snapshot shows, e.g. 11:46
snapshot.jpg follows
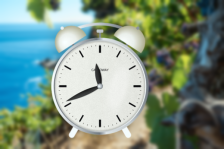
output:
11:41
